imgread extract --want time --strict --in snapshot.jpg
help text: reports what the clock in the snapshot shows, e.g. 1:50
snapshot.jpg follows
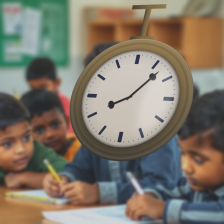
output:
8:07
